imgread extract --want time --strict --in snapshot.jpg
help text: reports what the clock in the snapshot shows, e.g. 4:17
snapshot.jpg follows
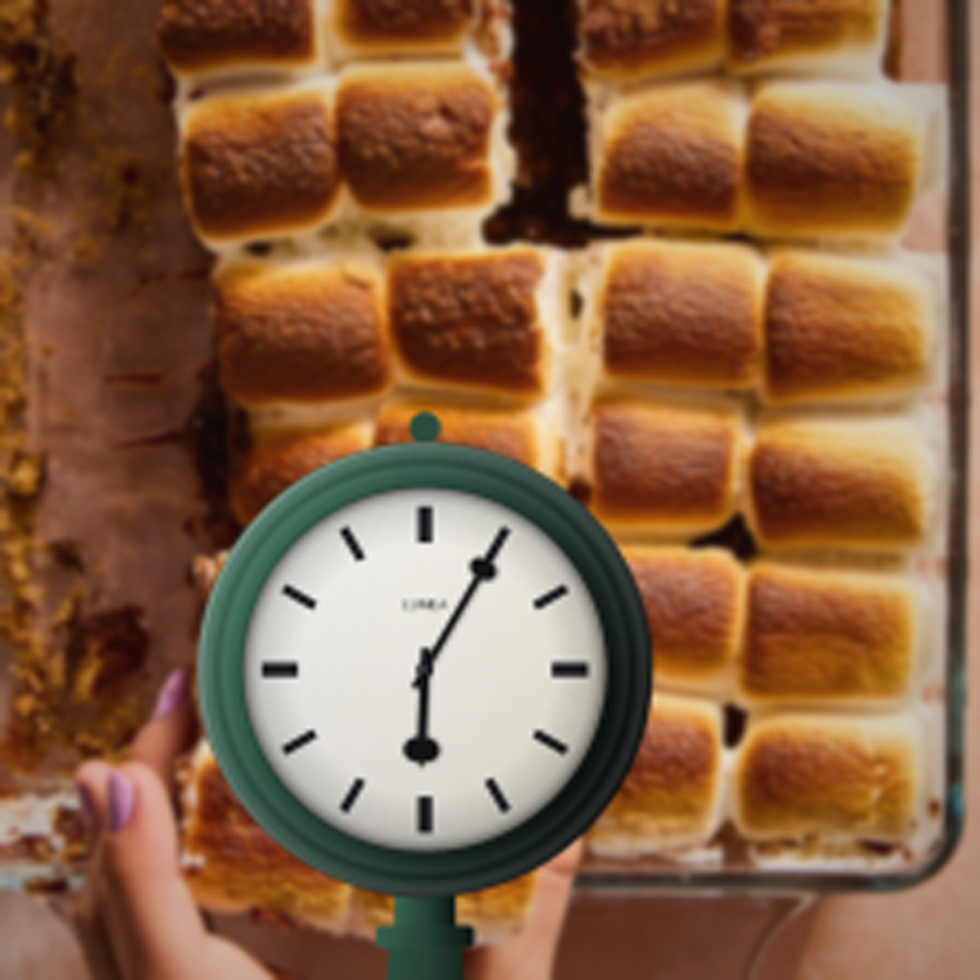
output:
6:05
